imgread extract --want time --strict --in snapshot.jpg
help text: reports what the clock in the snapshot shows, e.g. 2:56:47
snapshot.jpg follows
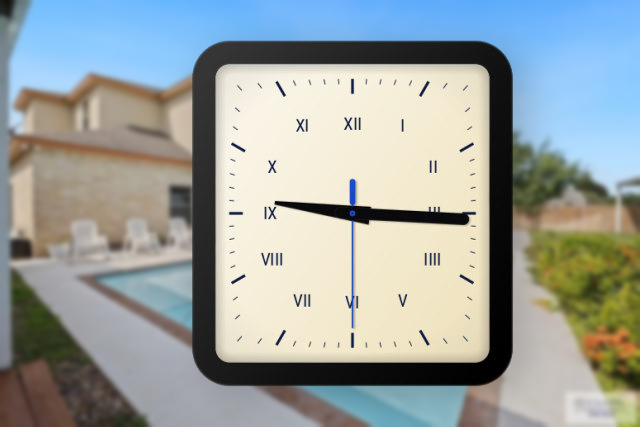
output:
9:15:30
